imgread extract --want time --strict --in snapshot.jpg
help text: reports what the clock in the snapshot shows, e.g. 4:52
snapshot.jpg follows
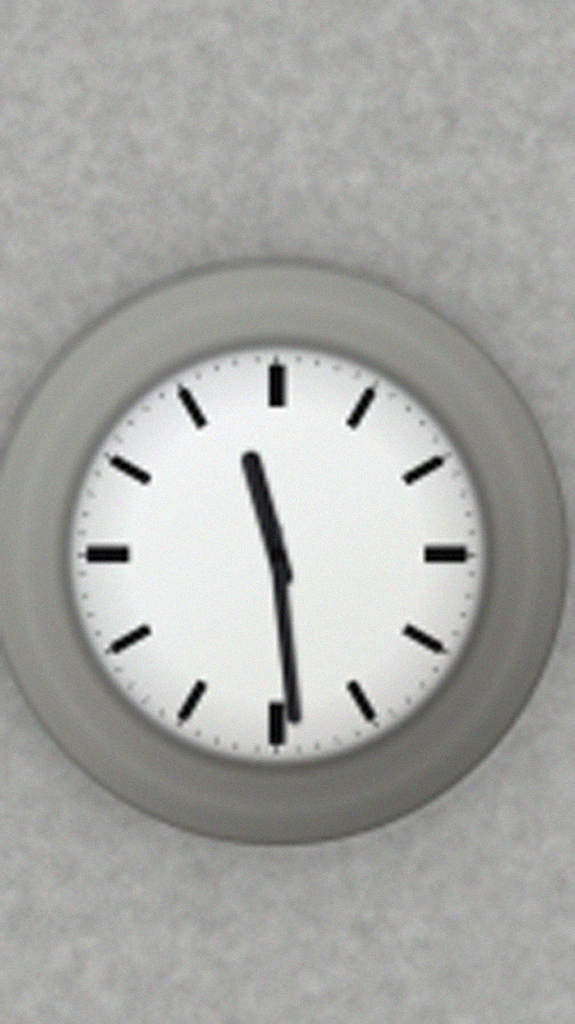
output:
11:29
